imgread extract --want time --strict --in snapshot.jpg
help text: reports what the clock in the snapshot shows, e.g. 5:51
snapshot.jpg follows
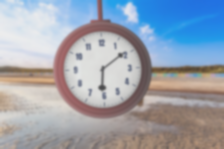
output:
6:09
